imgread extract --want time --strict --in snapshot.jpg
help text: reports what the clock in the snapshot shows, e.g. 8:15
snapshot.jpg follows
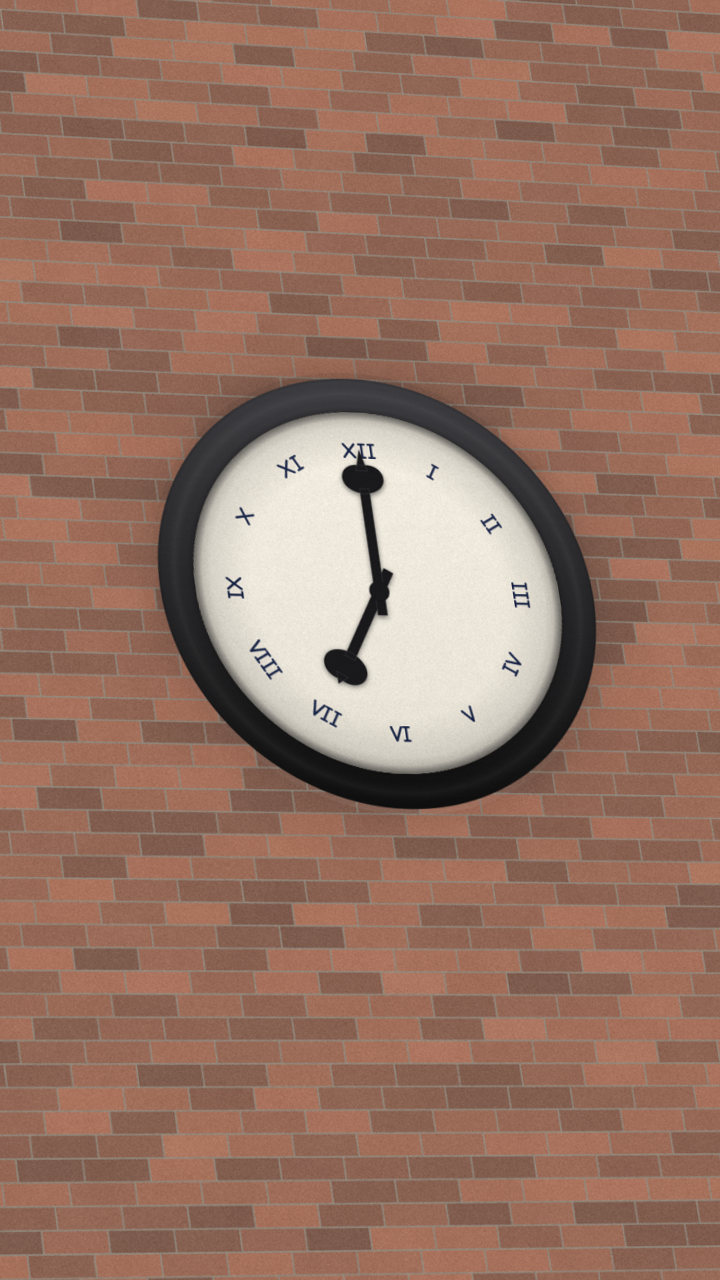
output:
7:00
